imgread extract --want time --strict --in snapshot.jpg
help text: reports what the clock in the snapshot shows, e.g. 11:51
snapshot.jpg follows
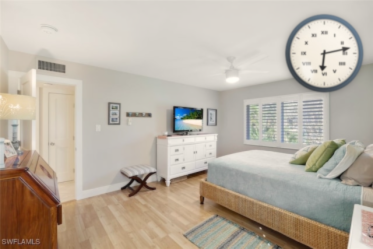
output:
6:13
